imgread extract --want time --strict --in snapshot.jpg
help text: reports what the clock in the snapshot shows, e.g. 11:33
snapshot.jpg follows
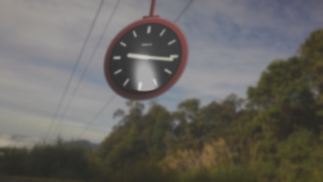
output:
9:16
